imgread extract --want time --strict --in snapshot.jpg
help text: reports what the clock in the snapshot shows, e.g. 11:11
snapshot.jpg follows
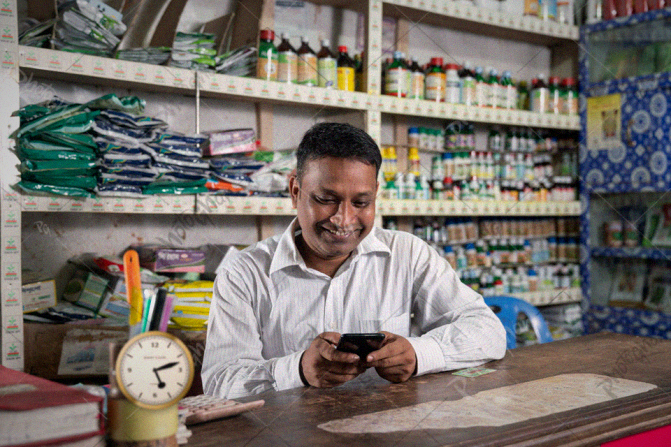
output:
5:12
